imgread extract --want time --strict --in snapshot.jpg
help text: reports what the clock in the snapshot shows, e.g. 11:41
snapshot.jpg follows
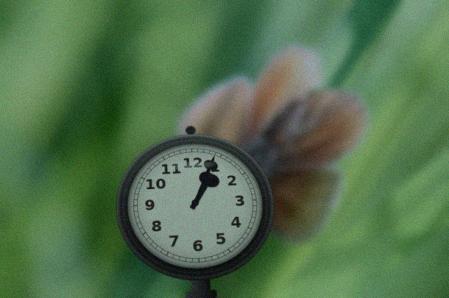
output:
1:04
